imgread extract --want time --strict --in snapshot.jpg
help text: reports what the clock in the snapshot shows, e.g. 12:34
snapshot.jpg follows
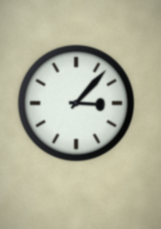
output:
3:07
